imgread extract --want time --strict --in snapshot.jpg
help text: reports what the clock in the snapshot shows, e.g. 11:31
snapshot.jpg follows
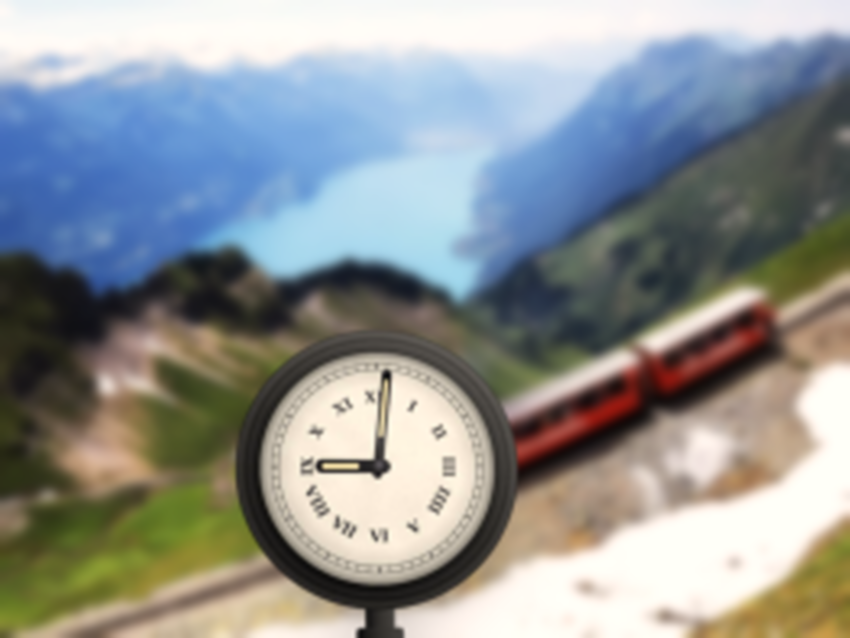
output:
9:01
